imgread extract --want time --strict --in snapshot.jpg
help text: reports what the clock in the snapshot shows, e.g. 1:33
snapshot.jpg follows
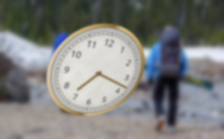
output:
7:18
